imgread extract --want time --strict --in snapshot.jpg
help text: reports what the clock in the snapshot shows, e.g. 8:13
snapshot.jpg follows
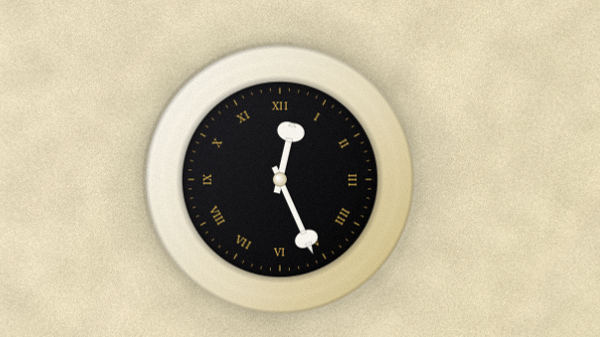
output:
12:26
